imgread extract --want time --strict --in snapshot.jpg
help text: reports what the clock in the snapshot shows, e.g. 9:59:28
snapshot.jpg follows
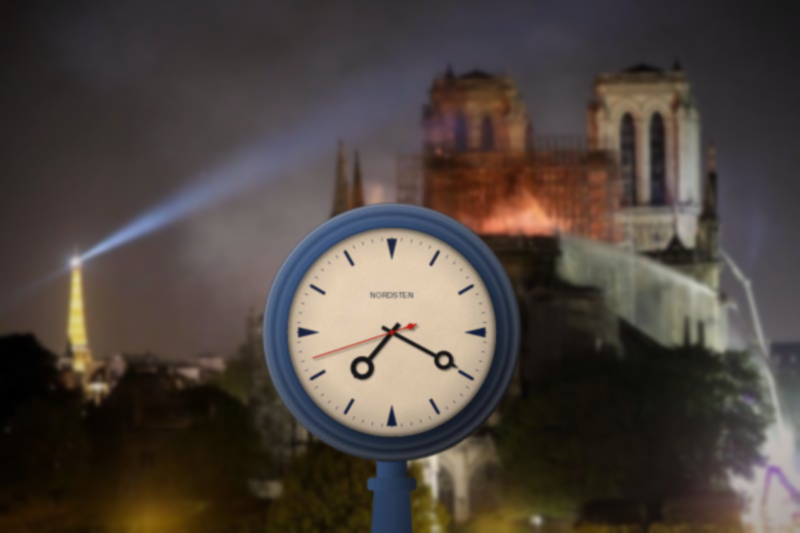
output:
7:19:42
